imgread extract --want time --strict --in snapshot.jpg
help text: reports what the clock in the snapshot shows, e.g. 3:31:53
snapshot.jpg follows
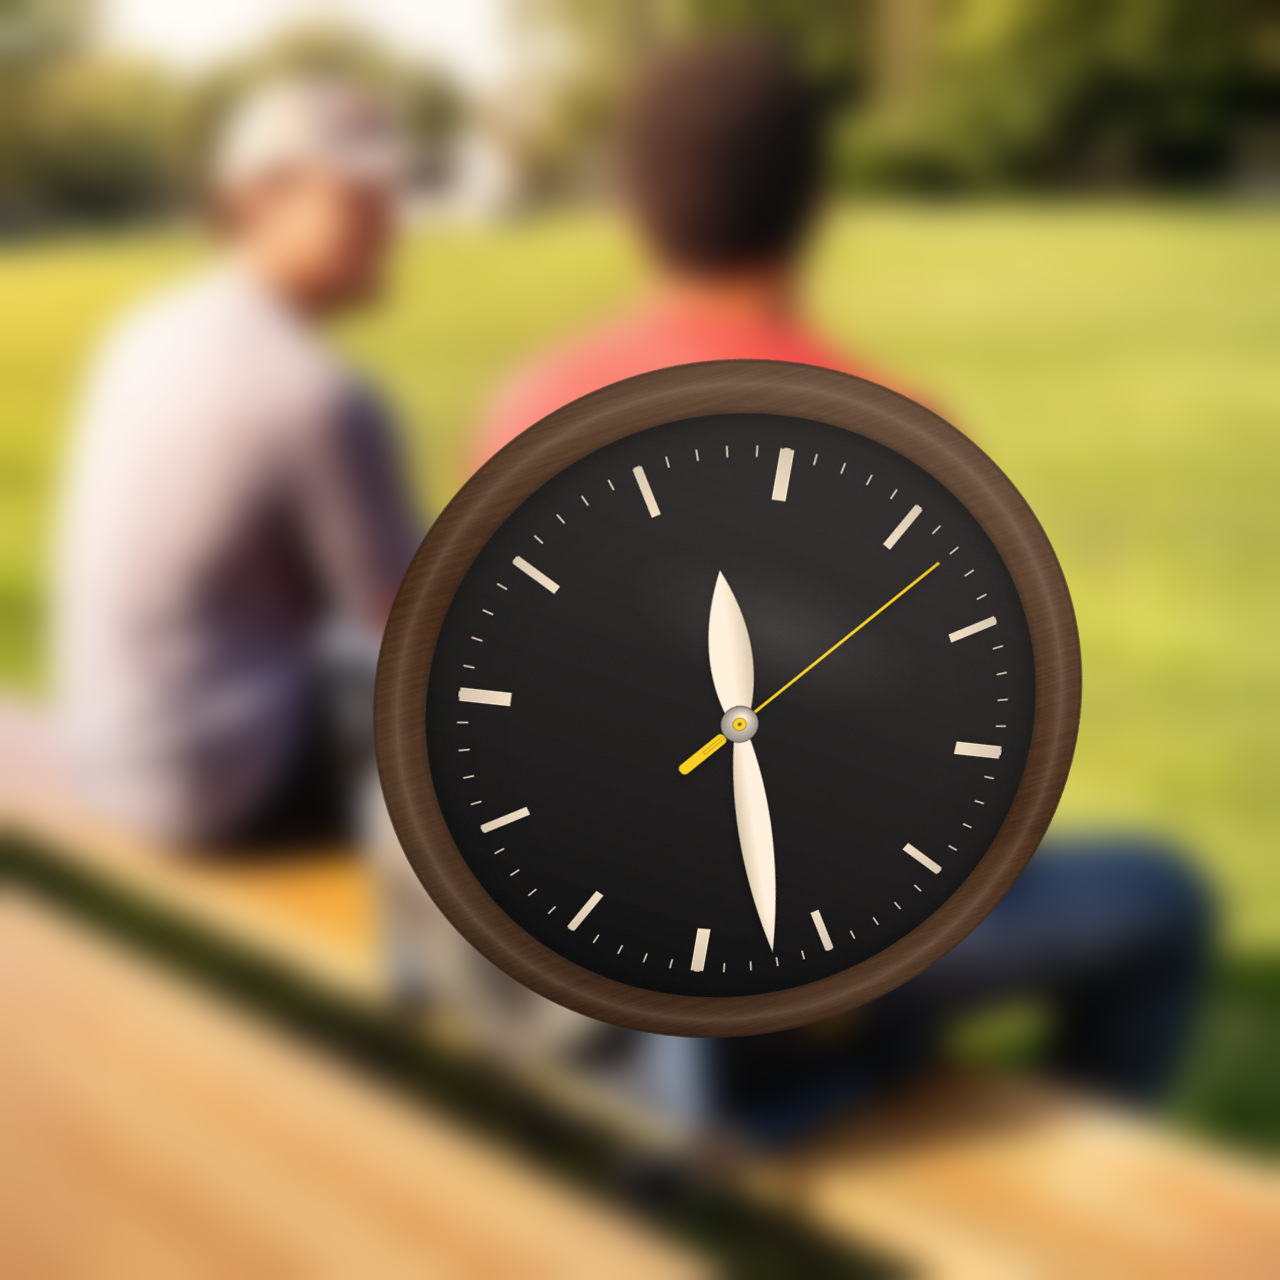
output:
11:27:07
